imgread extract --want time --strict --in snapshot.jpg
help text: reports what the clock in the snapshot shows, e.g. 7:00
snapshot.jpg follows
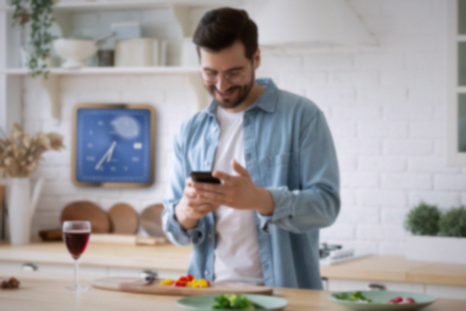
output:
6:36
